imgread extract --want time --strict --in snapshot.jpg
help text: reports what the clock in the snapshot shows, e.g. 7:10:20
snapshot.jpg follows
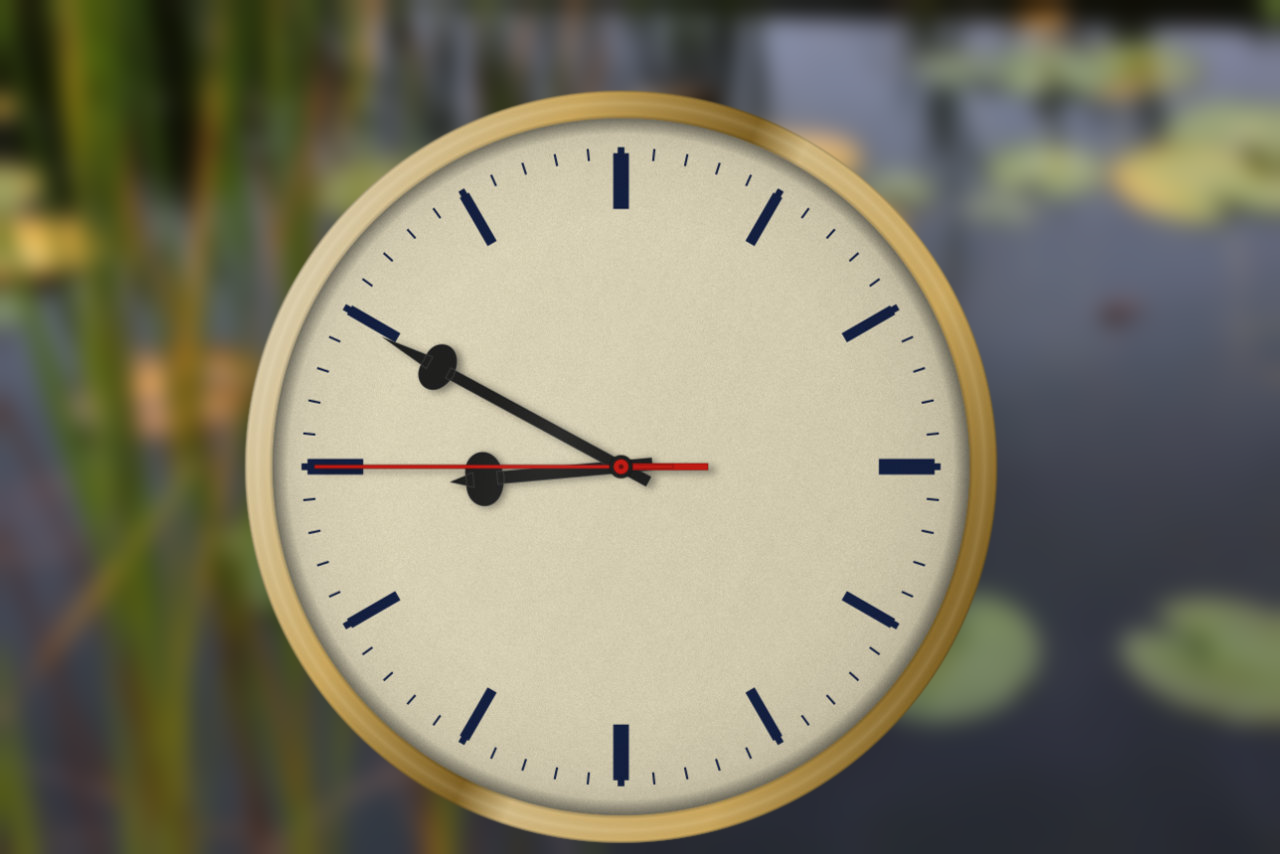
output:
8:49:45
